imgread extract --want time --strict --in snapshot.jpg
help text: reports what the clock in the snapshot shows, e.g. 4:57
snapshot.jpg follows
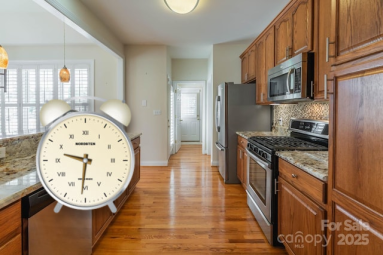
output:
9:31
